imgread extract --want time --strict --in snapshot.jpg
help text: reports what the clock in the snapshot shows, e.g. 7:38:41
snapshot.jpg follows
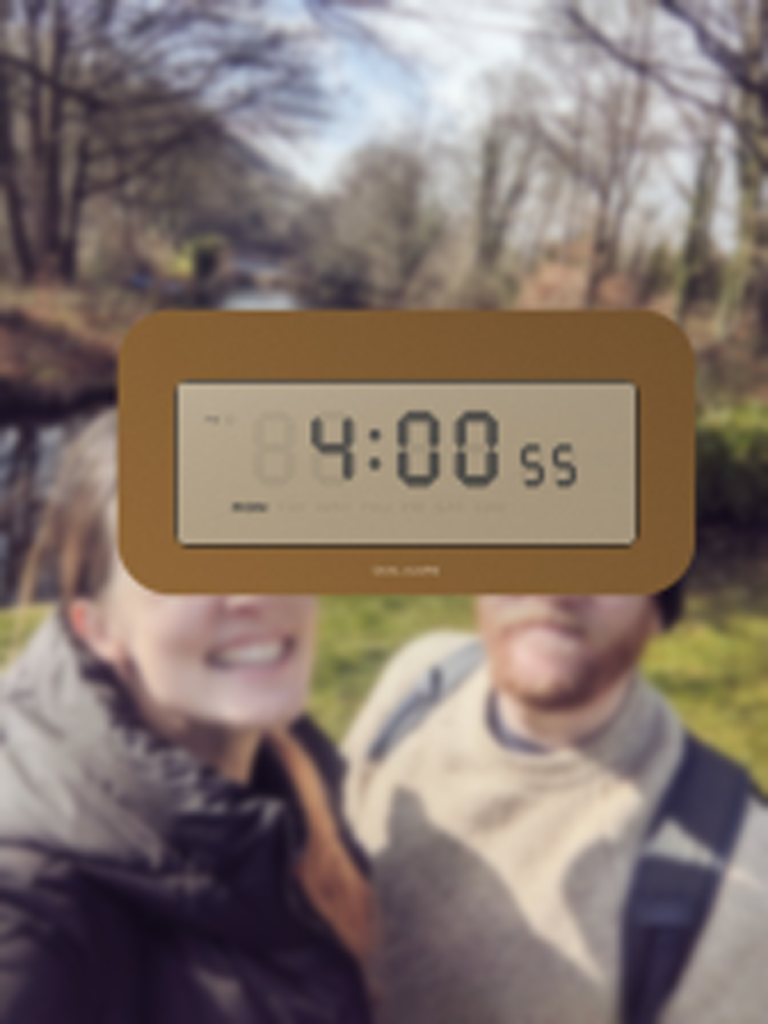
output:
4:00:55
